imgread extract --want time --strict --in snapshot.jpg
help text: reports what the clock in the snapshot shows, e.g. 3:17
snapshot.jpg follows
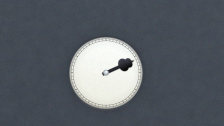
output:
2:11
